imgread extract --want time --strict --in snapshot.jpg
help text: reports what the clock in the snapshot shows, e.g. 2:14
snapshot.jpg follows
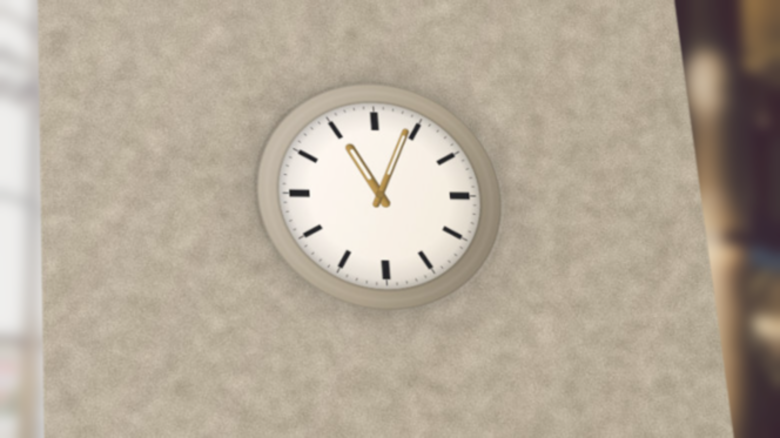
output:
11:04
